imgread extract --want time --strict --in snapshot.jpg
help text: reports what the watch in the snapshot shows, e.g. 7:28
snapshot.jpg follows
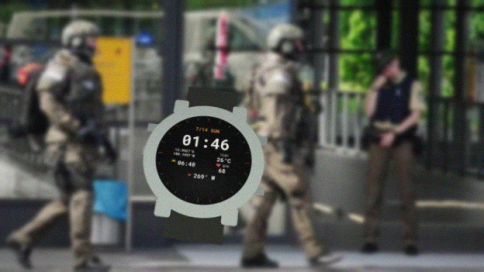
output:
1:46
